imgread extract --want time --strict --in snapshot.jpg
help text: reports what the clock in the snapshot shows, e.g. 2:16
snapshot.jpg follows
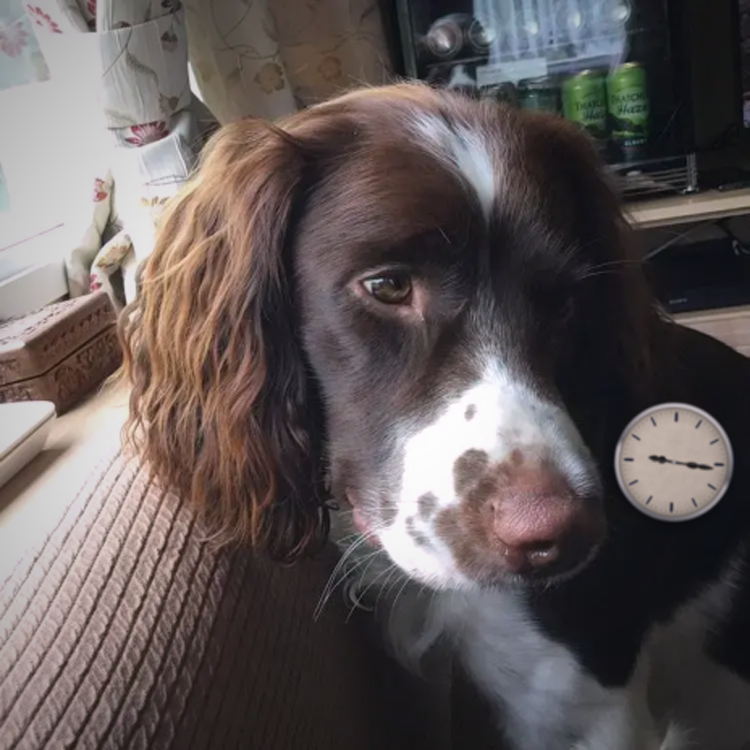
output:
9:16
